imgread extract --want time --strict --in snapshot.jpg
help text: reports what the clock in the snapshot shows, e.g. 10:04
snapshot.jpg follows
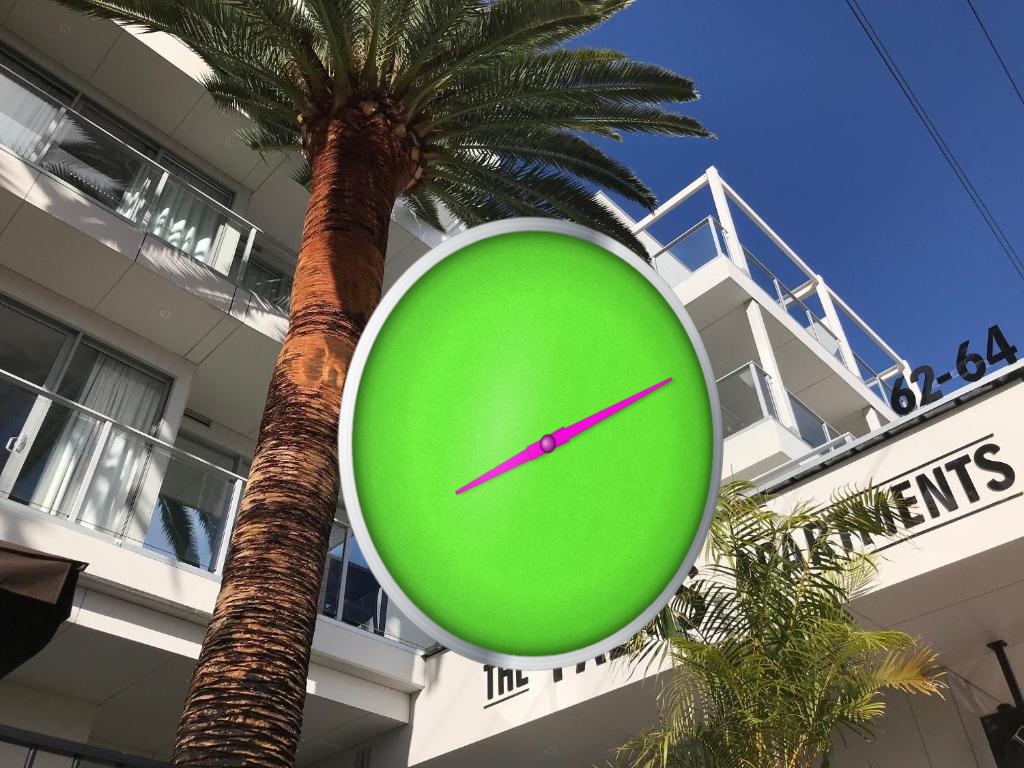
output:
8:11
